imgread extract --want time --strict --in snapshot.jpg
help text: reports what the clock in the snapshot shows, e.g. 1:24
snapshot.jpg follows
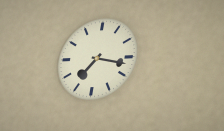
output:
7:17
